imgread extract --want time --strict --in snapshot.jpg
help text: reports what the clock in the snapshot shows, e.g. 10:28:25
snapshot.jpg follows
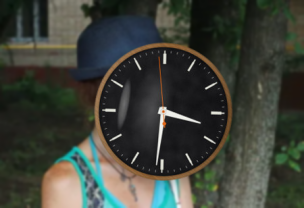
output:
3:30:59
